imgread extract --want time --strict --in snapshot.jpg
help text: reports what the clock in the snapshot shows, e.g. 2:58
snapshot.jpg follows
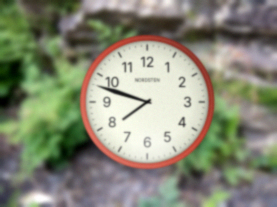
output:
7:48
